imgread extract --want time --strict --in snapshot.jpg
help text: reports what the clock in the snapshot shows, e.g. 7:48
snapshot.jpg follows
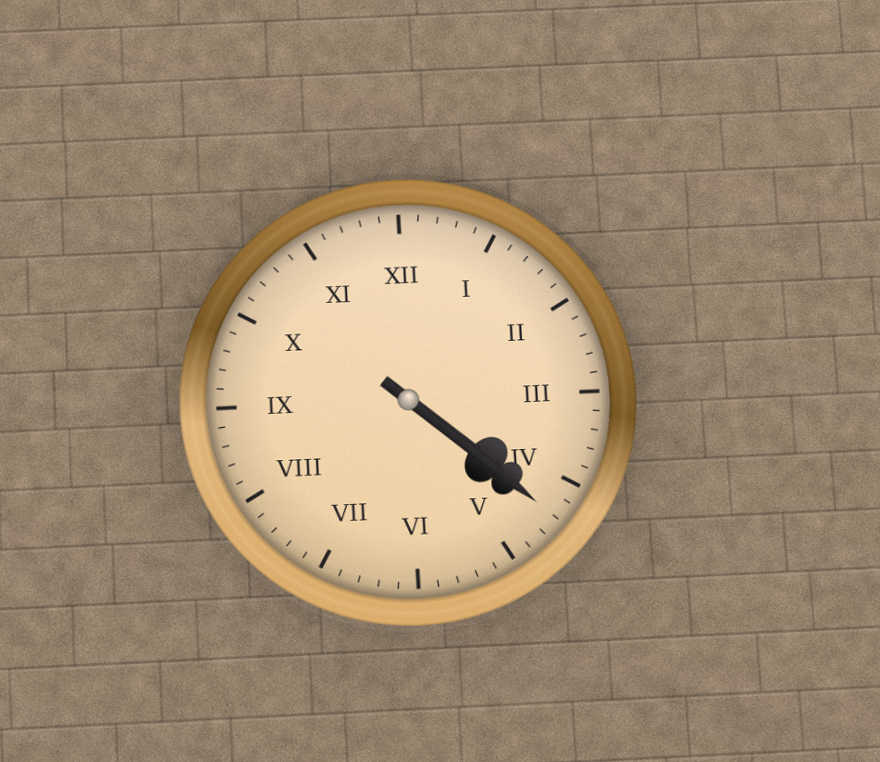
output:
4:22
